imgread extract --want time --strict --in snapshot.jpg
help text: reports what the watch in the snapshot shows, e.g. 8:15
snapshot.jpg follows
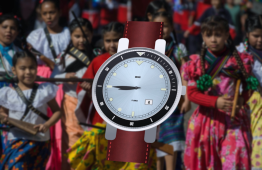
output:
8:45
